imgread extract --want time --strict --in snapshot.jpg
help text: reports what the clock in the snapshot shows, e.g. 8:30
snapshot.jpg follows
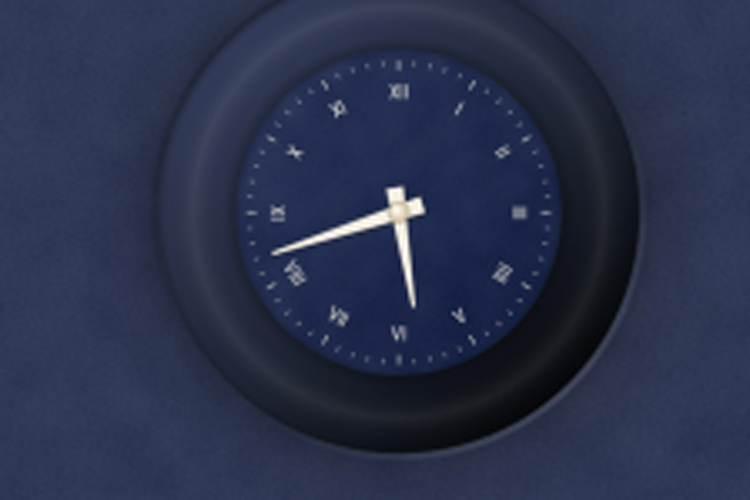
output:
5:42
